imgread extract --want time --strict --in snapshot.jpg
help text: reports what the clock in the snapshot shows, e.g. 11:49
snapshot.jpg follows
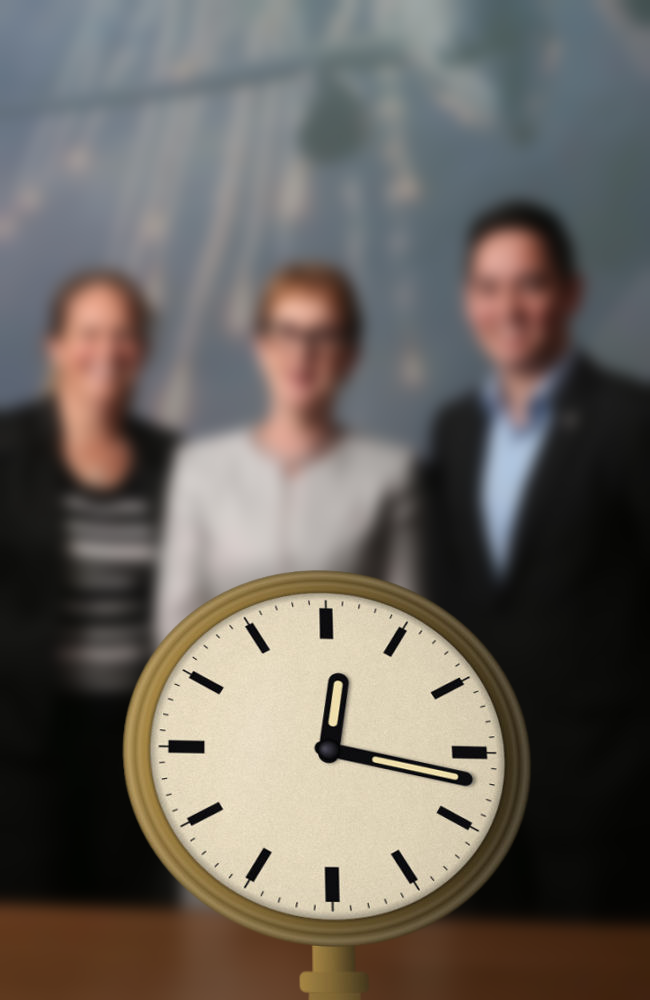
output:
12:17
